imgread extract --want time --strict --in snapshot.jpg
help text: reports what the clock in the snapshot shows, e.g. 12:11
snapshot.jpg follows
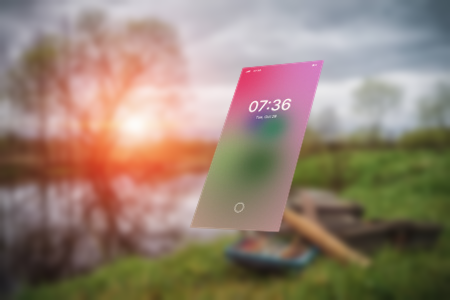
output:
7:36
